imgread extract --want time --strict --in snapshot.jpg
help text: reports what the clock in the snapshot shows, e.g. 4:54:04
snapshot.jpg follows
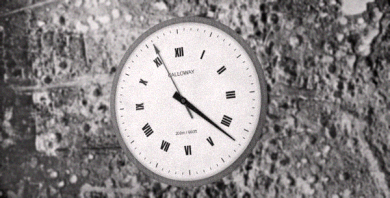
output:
4:21:56
